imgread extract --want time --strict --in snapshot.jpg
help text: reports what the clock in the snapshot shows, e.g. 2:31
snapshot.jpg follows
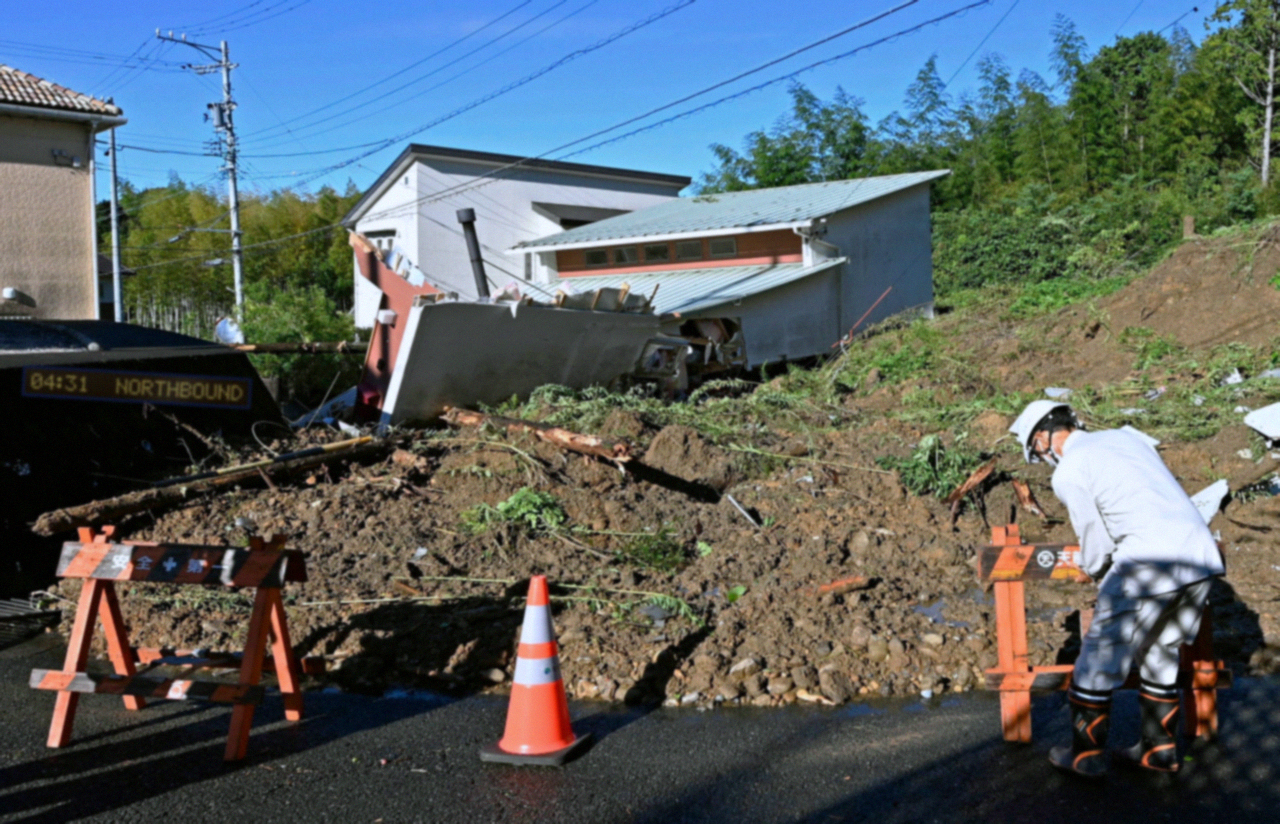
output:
4:31
